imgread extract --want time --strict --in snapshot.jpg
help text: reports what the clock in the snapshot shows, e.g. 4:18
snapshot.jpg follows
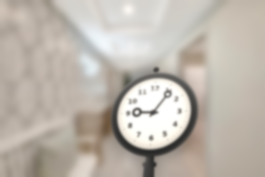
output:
9:06
